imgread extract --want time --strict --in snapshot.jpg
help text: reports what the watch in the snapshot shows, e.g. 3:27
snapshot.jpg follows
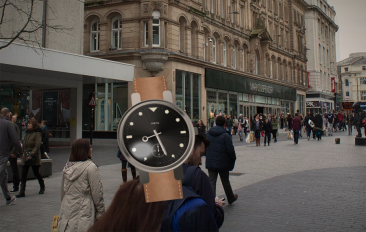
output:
8:27
